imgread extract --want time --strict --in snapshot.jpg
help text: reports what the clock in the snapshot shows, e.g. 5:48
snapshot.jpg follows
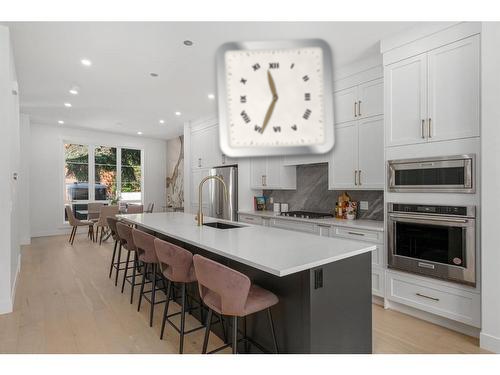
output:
11:34
